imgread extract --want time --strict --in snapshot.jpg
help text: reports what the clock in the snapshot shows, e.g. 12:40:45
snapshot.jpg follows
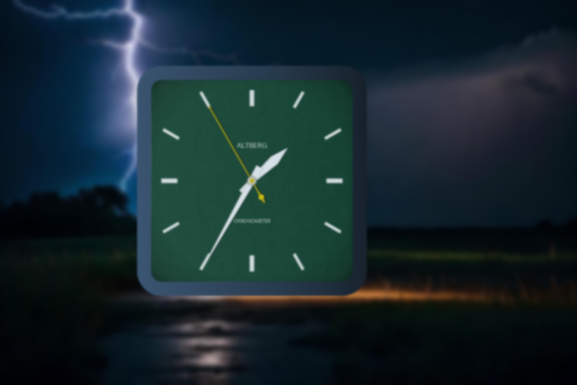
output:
1:34:55
